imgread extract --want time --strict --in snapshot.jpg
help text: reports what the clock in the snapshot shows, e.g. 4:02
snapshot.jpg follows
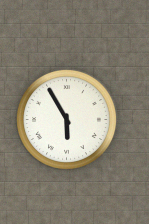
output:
5:55
